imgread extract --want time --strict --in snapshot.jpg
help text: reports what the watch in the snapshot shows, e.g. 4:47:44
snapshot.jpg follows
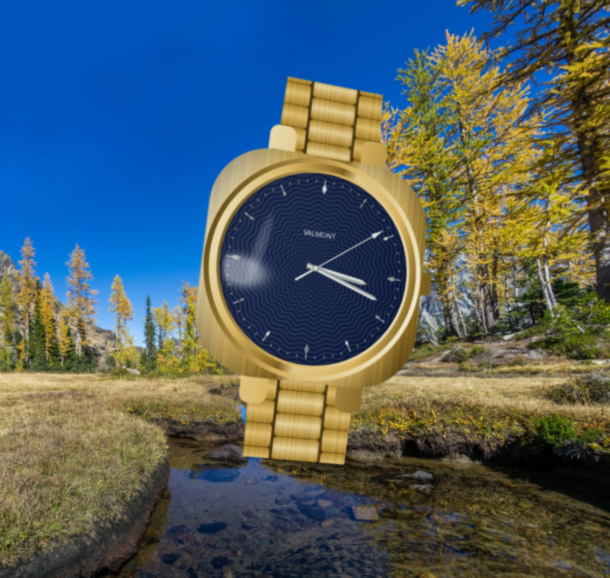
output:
3:18:09
